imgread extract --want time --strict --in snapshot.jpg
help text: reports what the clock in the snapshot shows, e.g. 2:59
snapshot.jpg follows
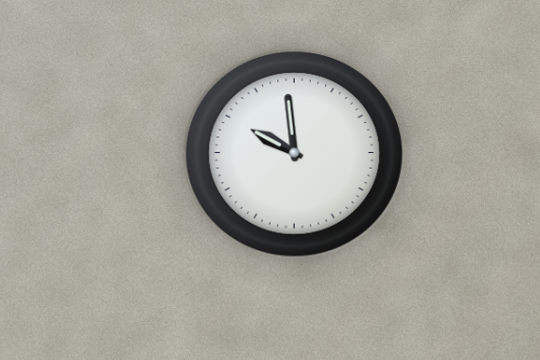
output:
9:59
